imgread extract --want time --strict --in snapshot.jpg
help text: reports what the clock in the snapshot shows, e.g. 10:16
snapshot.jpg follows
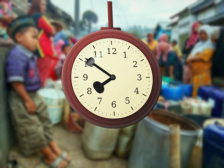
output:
7:51
